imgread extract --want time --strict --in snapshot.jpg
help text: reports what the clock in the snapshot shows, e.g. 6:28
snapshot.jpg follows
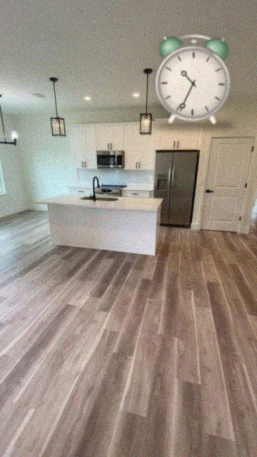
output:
10:34
